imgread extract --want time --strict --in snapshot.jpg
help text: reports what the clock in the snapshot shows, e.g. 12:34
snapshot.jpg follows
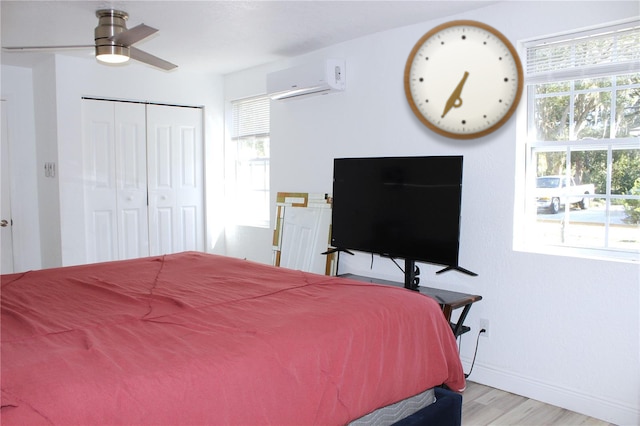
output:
6:35
